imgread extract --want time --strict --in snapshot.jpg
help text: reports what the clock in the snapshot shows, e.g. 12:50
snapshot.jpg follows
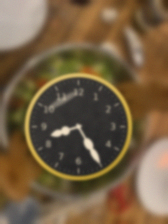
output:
8:25
